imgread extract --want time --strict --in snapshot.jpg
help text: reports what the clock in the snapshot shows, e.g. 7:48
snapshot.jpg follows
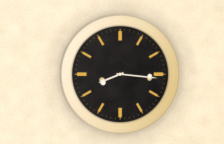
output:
8:16
